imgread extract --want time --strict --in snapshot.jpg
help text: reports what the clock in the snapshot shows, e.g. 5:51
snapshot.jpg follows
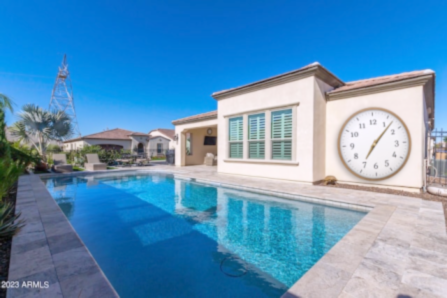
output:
7:07
